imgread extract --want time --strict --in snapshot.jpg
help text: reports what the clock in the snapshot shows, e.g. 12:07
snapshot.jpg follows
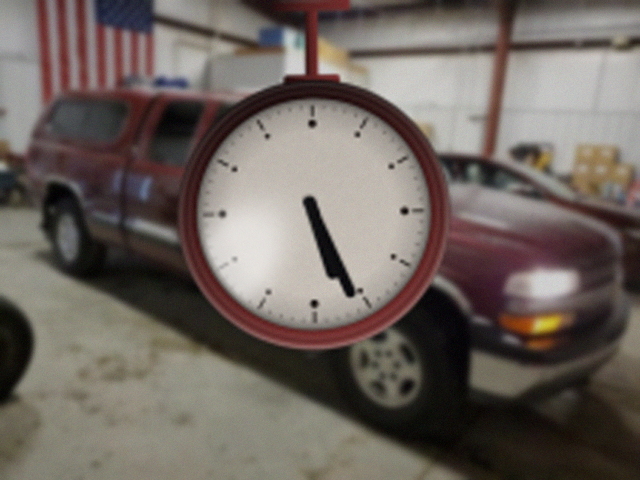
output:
5:26
